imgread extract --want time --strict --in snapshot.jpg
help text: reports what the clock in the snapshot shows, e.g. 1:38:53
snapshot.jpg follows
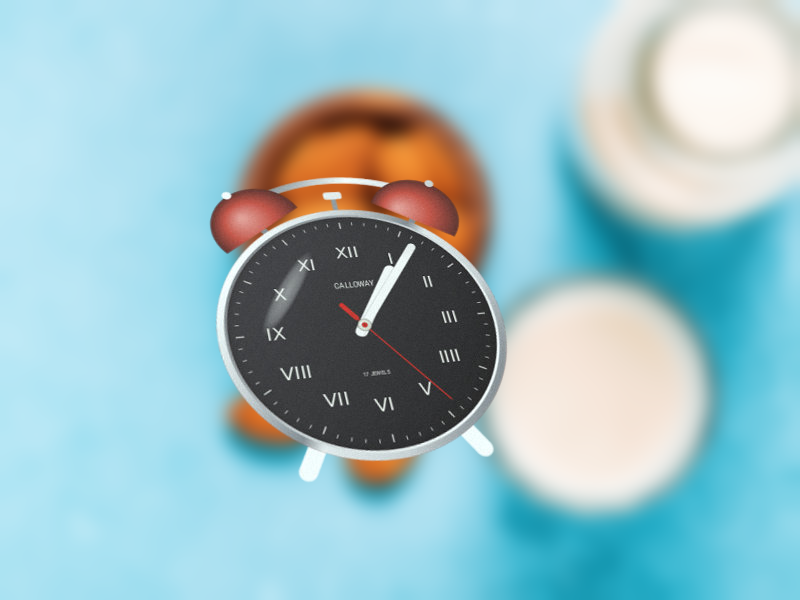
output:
1:06:24
